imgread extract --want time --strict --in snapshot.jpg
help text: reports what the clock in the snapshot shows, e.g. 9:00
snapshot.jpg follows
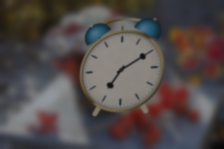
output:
7:10
